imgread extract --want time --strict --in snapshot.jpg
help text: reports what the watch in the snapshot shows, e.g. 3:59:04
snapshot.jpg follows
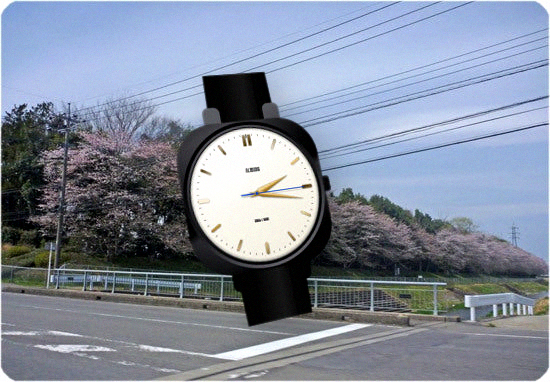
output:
2:17:15
